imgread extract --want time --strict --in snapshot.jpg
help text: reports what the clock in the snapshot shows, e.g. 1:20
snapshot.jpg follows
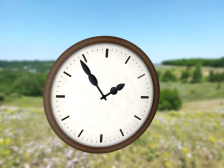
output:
1:54
